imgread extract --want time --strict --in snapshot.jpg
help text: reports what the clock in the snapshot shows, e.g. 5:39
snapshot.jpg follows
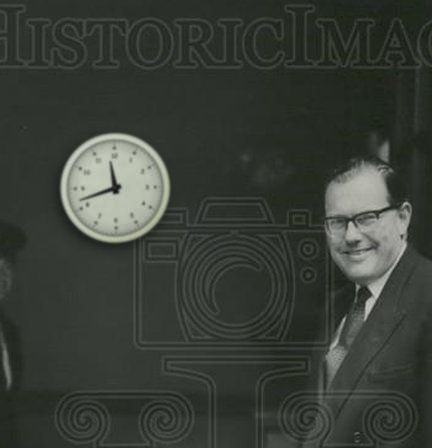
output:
11:42
